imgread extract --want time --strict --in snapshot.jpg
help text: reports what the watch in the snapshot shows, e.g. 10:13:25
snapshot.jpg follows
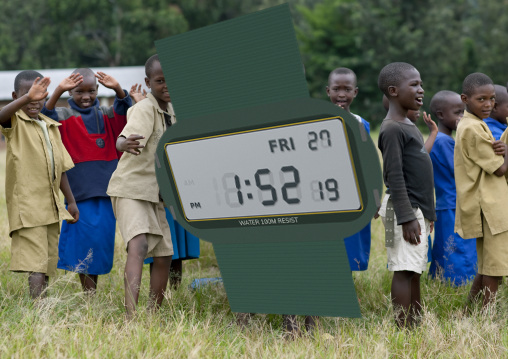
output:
1:52:19
